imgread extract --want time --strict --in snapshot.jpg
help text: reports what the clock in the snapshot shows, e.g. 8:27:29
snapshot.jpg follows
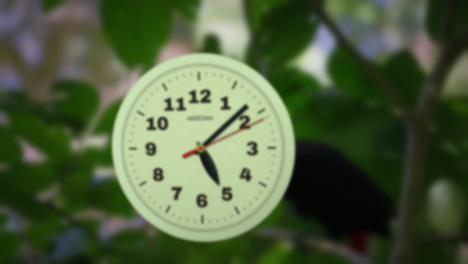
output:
5:08:11
